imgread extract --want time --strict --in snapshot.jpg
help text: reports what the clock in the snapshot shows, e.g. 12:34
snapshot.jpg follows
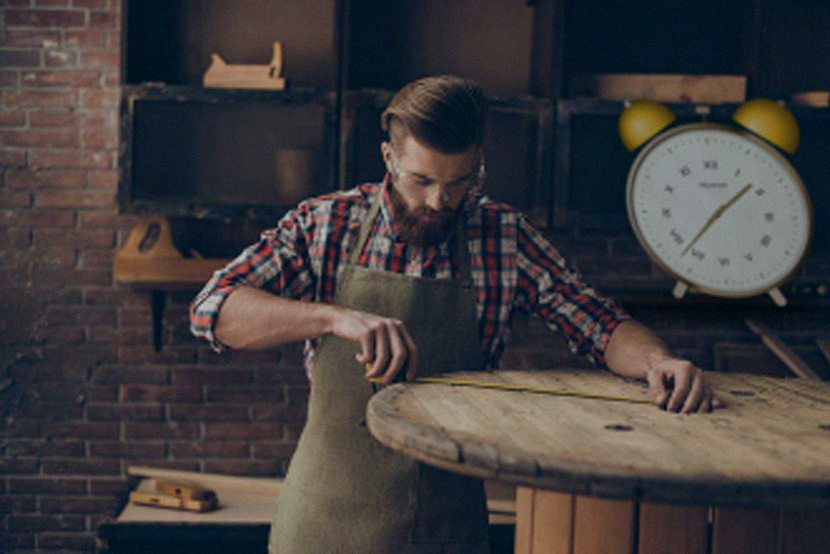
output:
1:37
